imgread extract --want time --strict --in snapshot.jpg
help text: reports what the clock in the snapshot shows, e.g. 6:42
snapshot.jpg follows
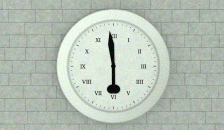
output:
5:59
